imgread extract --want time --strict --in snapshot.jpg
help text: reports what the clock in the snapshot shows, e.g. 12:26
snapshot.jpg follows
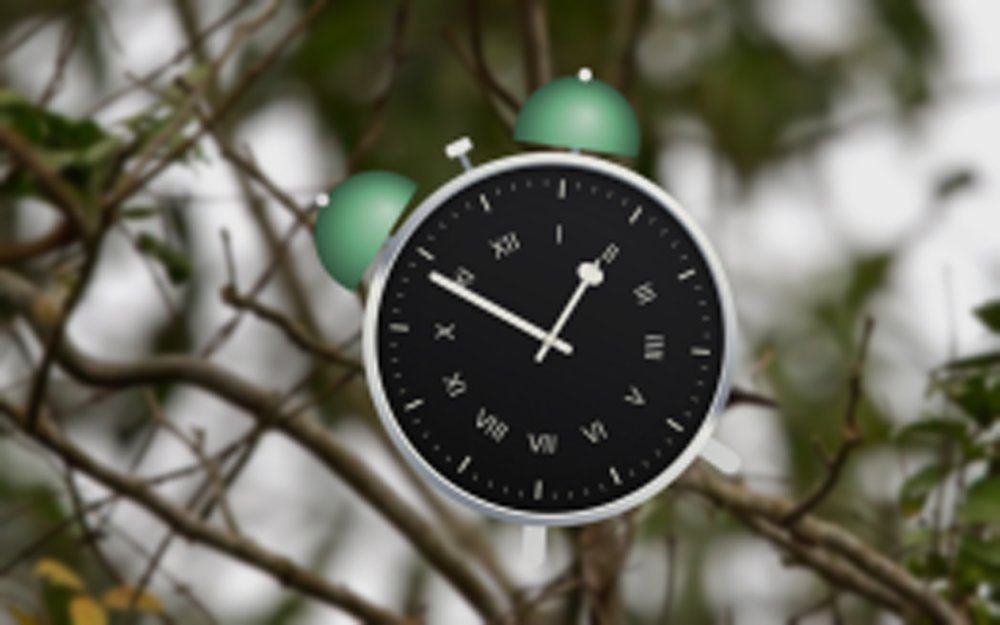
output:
1:54
